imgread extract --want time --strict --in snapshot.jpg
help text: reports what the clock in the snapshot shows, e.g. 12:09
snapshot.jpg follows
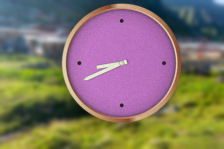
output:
8:41
